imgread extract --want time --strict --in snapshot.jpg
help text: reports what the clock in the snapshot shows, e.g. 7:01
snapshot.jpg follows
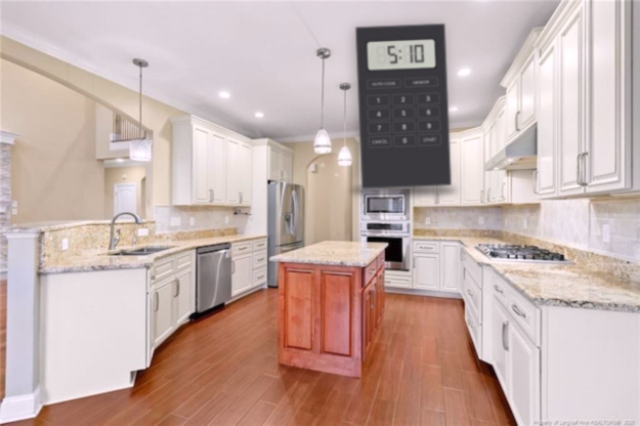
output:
5:10
